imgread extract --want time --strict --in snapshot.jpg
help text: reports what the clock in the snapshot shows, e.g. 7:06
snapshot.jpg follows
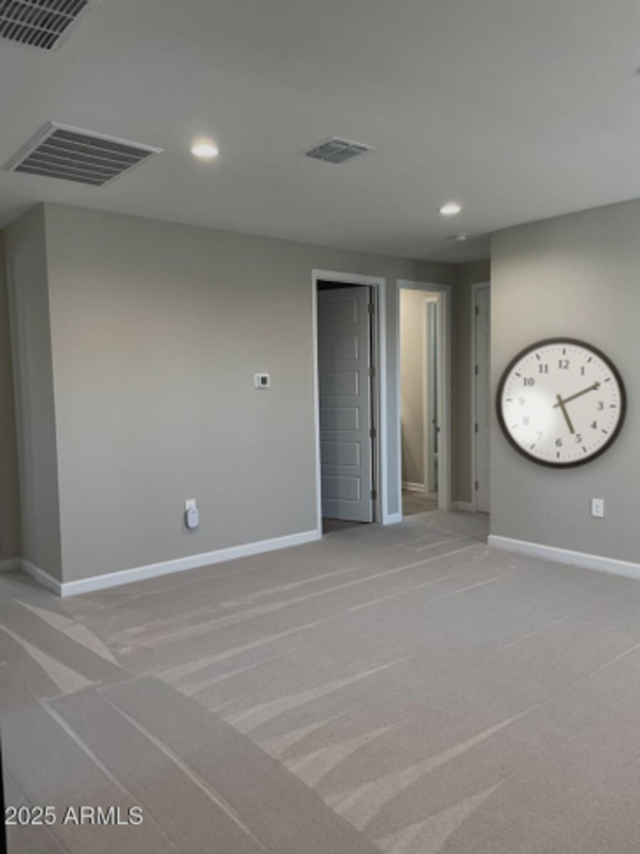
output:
5:10
